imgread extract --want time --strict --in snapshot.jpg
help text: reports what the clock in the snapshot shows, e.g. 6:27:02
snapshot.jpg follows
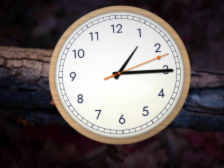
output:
1:15:12
